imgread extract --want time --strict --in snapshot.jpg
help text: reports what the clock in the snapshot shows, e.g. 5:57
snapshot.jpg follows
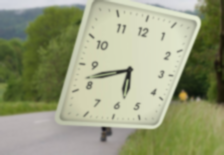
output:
5:42
